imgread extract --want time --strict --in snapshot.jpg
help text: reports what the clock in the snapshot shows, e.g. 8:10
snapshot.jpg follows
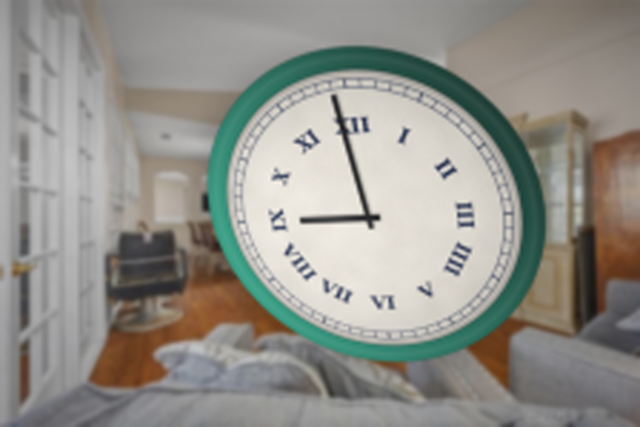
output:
8:59
